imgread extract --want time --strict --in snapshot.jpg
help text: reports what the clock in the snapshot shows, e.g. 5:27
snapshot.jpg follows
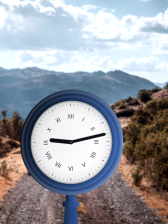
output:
9:13
